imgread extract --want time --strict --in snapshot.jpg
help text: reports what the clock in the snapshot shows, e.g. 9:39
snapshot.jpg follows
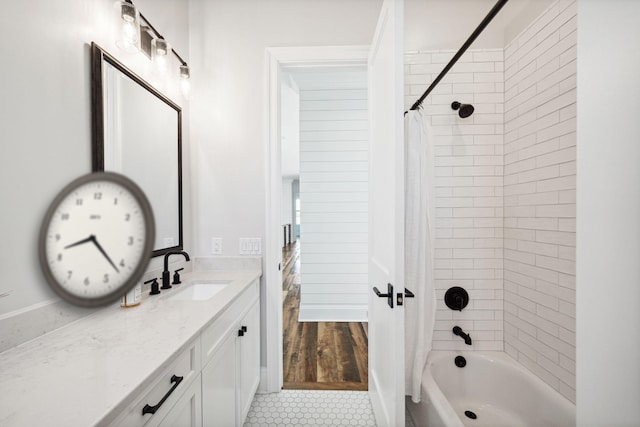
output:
8:22
